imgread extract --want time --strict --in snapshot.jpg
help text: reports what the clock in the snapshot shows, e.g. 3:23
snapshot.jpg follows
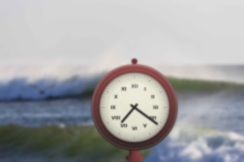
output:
7:21
